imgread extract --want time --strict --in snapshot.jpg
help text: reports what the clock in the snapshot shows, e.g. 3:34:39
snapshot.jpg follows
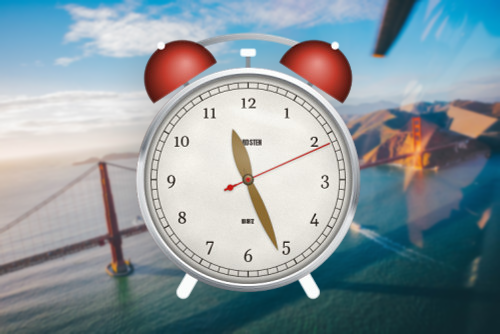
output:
11:26:11
